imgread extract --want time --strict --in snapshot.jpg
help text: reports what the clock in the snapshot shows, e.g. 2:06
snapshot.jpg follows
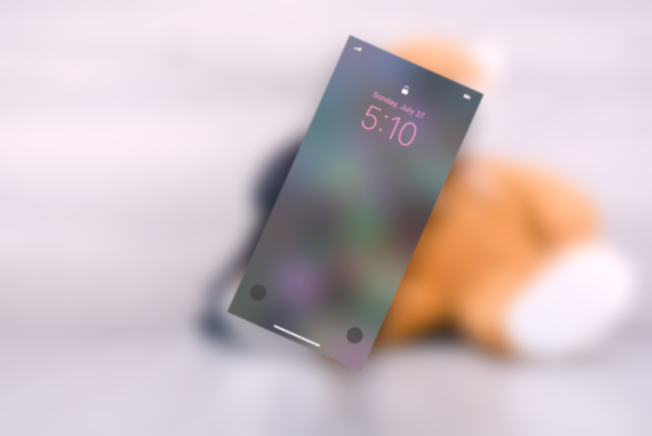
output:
5:10
